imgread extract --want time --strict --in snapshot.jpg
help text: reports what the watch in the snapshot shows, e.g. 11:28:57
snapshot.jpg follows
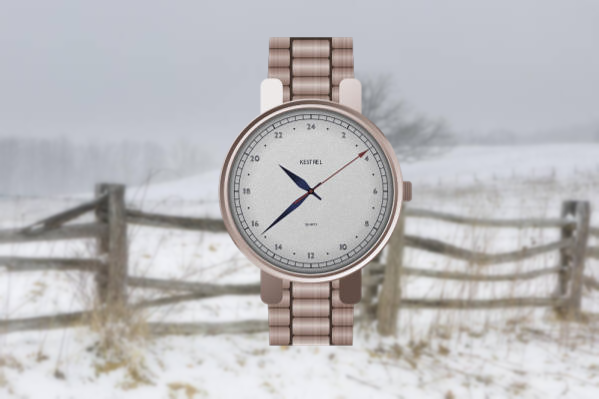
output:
20:38:09
